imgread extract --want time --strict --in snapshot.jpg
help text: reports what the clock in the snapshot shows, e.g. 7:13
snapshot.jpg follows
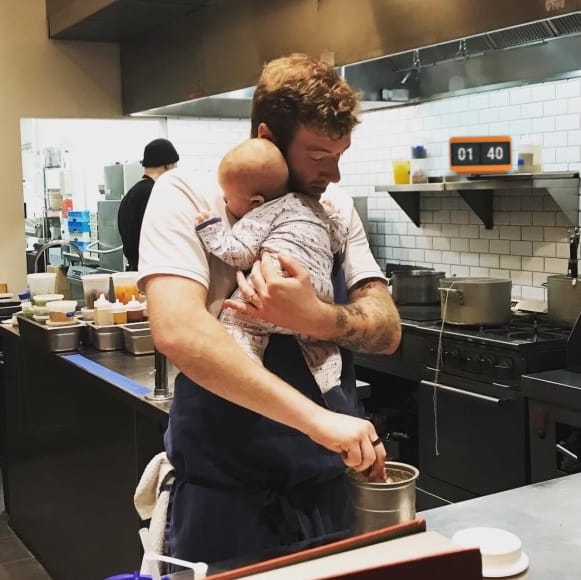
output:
1:40
